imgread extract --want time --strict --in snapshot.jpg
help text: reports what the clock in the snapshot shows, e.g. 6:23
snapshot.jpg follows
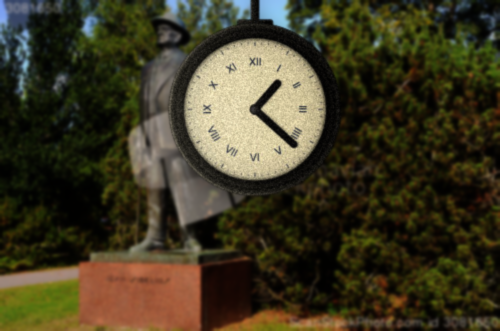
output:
1:22
